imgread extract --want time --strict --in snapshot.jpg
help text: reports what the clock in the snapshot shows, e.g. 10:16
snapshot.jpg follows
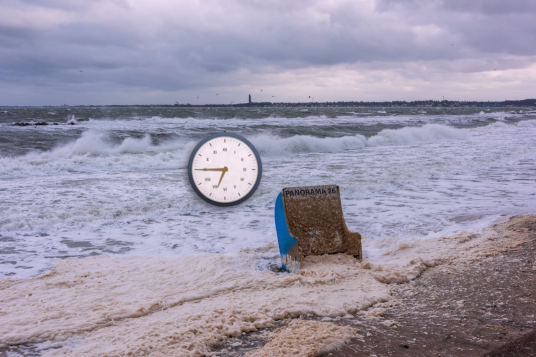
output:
6:45
